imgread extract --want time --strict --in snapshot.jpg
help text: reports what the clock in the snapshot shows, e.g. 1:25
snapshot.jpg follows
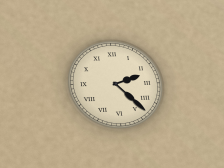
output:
2:23
